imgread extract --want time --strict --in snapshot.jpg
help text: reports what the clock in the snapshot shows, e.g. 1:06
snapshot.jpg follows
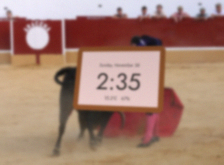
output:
2:35
